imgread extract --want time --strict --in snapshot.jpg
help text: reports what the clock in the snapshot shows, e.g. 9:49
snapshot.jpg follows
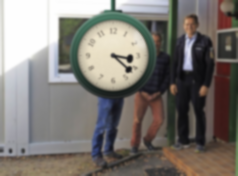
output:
3:22
